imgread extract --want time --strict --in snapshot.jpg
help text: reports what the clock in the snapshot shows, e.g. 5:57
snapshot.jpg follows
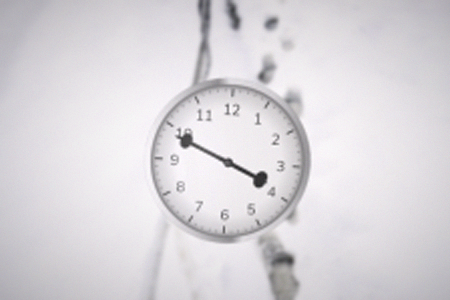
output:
3:49
